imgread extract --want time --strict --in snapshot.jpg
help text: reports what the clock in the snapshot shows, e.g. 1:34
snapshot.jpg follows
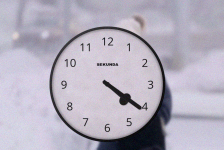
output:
4:21
